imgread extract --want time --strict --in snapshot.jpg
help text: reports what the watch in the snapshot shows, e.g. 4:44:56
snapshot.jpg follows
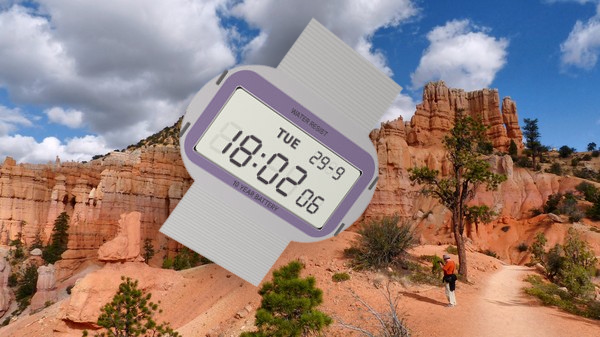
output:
18:02:06
